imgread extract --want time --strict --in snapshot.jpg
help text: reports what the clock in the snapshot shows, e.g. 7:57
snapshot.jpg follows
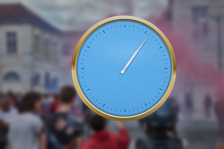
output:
1:06
